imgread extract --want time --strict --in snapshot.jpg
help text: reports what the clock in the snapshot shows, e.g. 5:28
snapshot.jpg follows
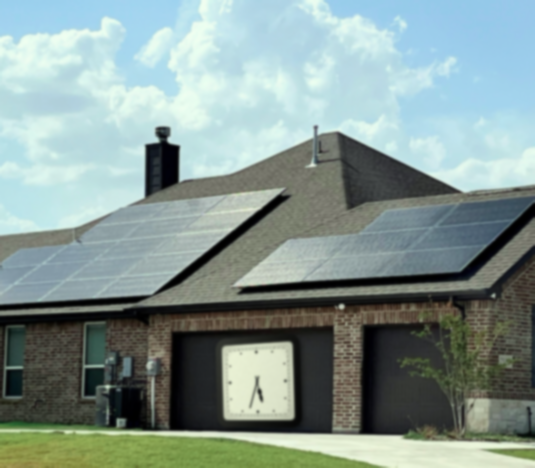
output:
5:33
